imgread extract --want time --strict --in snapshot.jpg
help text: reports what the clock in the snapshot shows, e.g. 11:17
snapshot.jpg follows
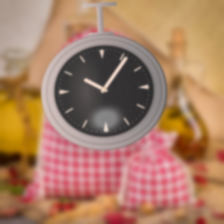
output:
10:06
